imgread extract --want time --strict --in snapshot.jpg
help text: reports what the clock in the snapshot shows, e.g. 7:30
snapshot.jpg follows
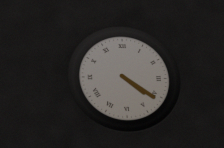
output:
4:21
